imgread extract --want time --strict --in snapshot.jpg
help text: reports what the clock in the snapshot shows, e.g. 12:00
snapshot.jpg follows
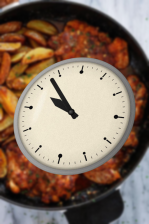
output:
9:53
